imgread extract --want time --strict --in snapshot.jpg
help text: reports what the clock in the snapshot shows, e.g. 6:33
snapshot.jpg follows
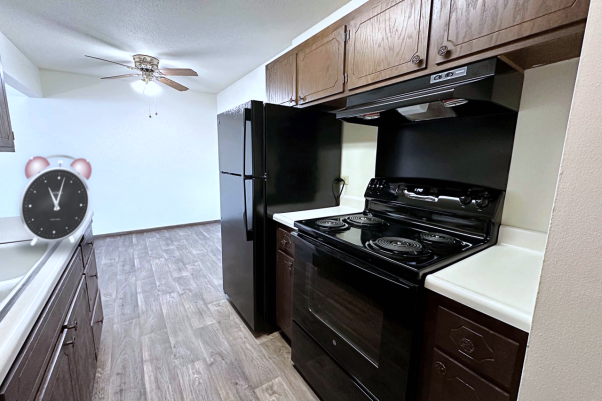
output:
11:02
